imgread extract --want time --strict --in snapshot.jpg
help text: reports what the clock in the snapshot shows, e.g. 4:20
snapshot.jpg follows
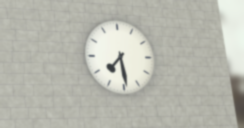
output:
7:29
